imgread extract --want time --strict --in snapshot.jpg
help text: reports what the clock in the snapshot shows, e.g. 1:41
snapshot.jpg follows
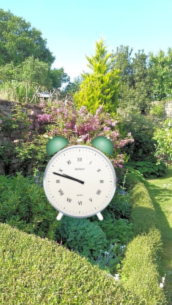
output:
9:48
